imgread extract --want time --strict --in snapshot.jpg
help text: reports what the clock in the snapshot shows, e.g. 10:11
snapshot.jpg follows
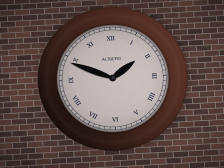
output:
1:49
